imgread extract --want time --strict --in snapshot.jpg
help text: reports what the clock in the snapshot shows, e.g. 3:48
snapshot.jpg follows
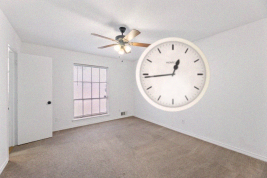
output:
12:44
